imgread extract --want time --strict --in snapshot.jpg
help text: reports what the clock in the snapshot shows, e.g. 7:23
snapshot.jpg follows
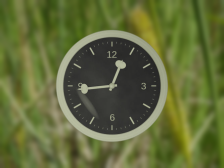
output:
12:44
